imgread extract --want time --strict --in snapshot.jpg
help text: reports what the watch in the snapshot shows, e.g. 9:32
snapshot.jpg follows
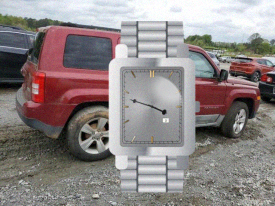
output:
3:48
